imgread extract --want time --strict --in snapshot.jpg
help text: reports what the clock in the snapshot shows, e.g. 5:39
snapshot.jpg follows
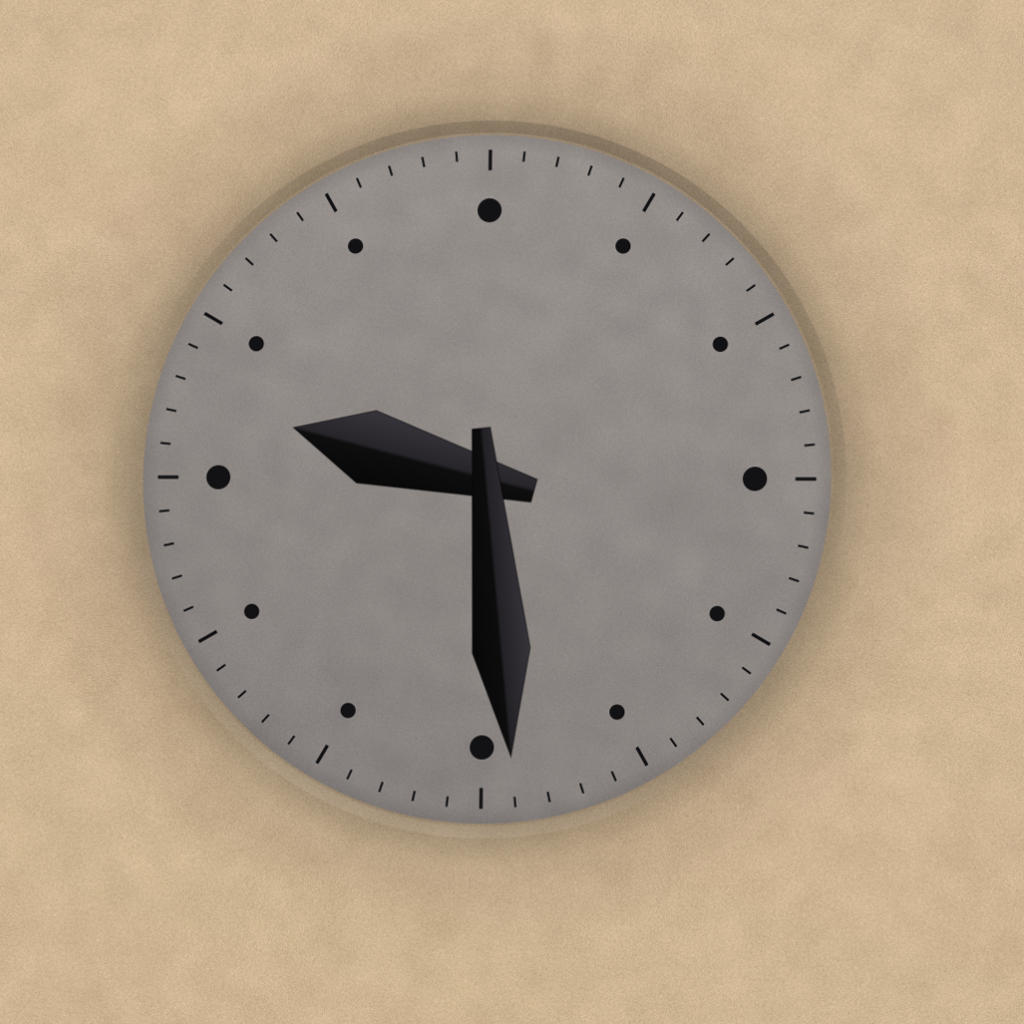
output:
9:29
